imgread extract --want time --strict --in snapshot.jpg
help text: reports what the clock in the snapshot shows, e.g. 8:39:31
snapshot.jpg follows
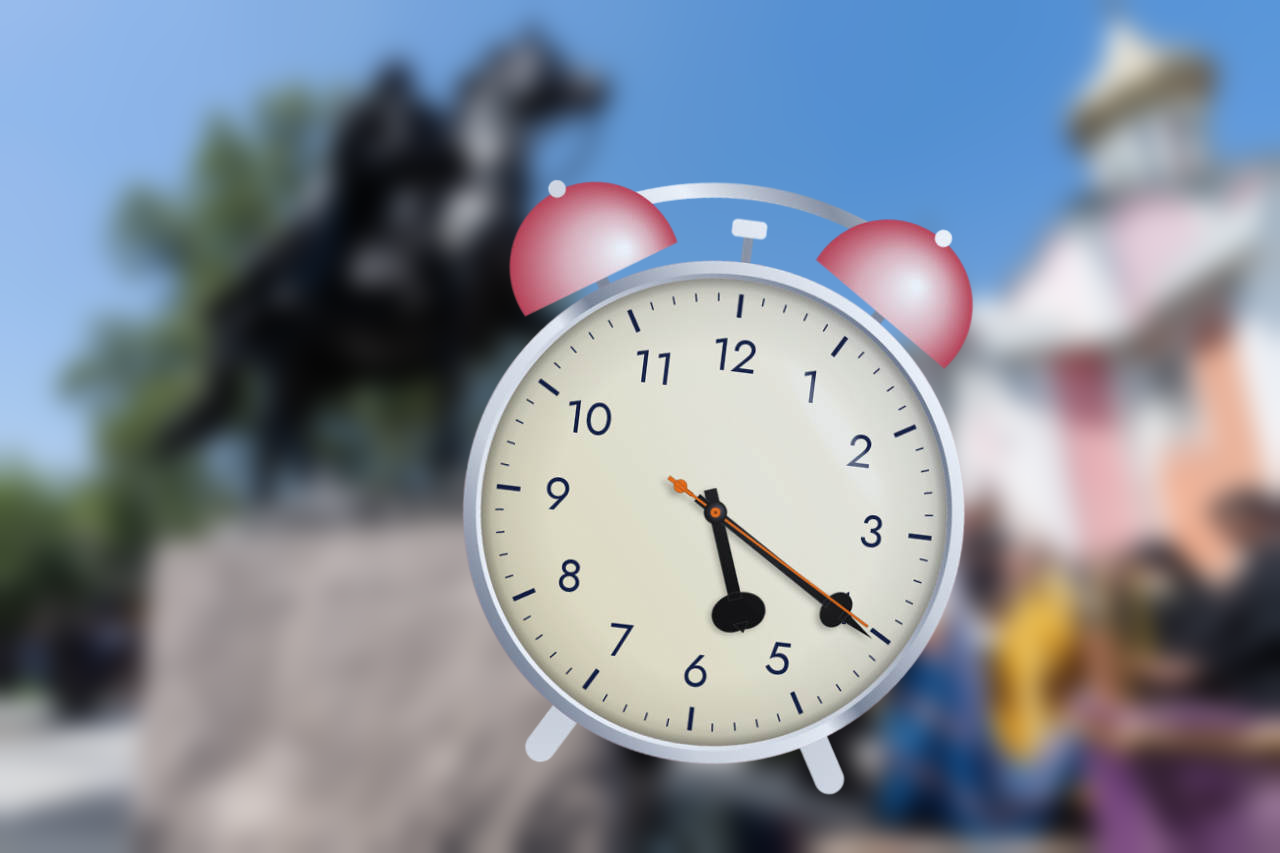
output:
5:20:20
